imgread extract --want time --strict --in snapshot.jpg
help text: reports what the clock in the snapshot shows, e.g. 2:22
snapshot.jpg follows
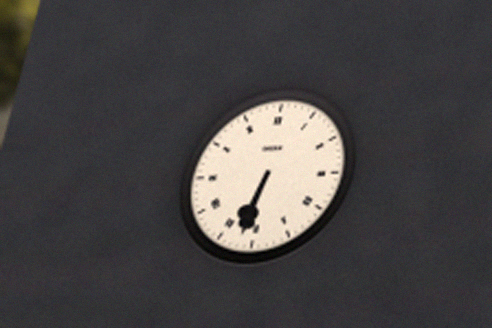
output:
6:32
